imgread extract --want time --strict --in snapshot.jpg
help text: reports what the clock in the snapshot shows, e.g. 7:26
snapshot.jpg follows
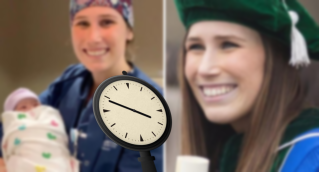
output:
3:49
